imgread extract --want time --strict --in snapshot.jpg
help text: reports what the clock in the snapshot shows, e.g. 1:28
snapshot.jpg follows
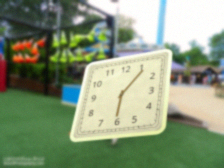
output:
6:06
